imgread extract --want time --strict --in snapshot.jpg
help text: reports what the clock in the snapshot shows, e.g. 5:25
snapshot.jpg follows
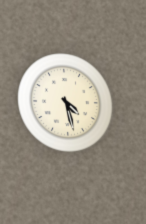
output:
4:28
